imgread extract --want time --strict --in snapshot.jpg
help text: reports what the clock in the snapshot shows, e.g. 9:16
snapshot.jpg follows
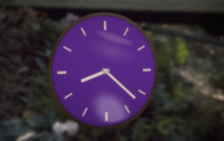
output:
8:22
